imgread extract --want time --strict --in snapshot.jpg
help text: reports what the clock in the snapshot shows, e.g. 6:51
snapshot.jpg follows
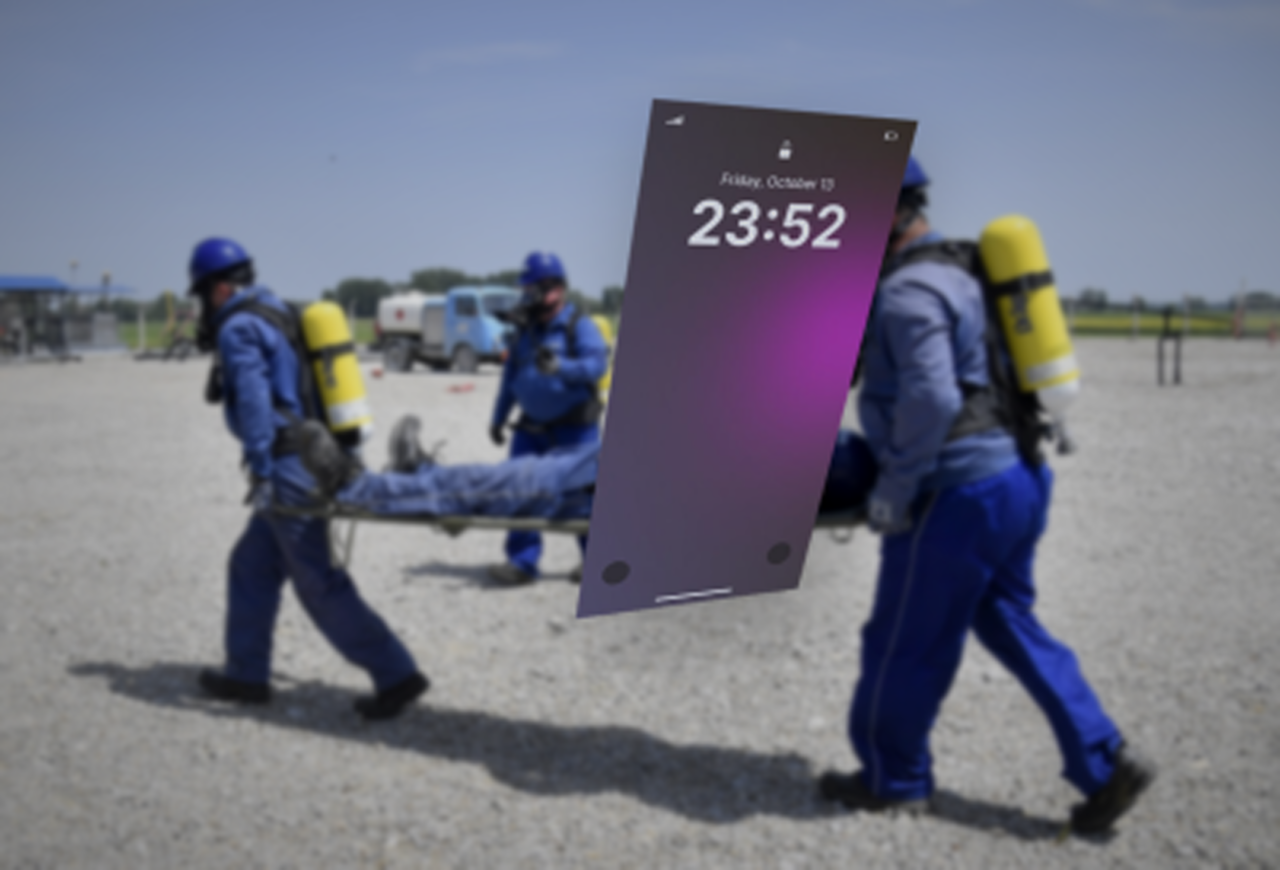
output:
23:52
